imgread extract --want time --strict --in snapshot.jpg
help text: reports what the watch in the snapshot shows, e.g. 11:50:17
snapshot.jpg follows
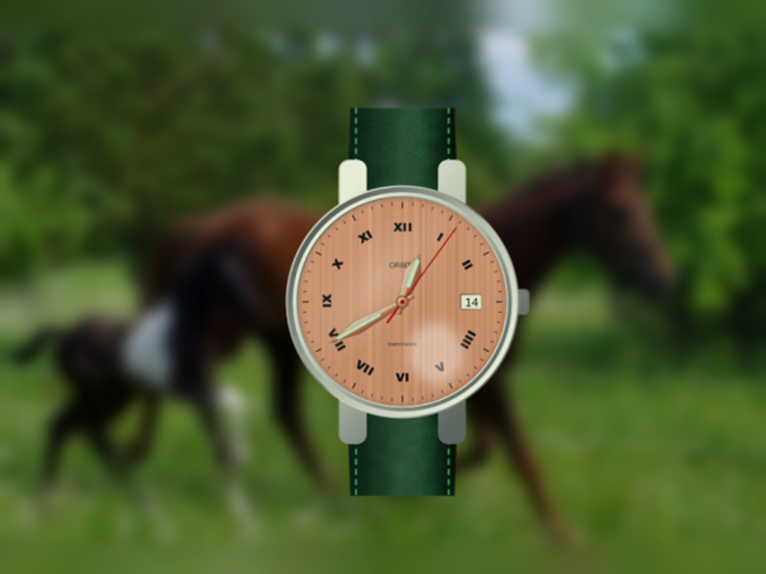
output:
12:40:06
